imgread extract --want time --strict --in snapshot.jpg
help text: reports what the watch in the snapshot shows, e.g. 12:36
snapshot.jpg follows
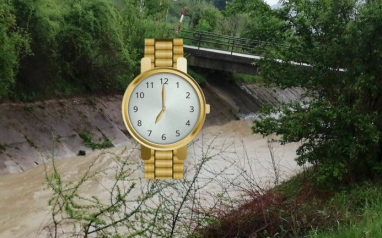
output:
7:00
